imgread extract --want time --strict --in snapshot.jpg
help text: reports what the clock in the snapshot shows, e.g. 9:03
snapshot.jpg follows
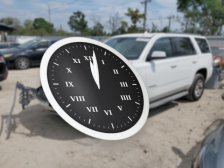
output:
12:02
